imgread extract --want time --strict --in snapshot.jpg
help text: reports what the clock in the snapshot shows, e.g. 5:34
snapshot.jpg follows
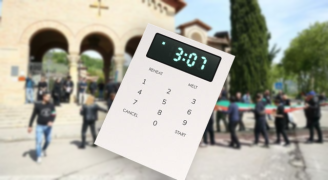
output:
3:07
